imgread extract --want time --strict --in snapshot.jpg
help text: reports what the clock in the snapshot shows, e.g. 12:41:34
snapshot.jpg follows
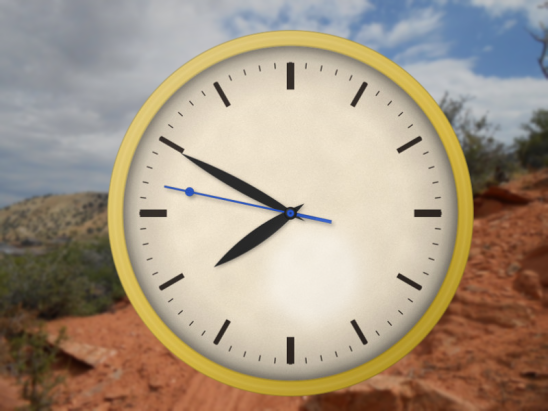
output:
7:49:47
